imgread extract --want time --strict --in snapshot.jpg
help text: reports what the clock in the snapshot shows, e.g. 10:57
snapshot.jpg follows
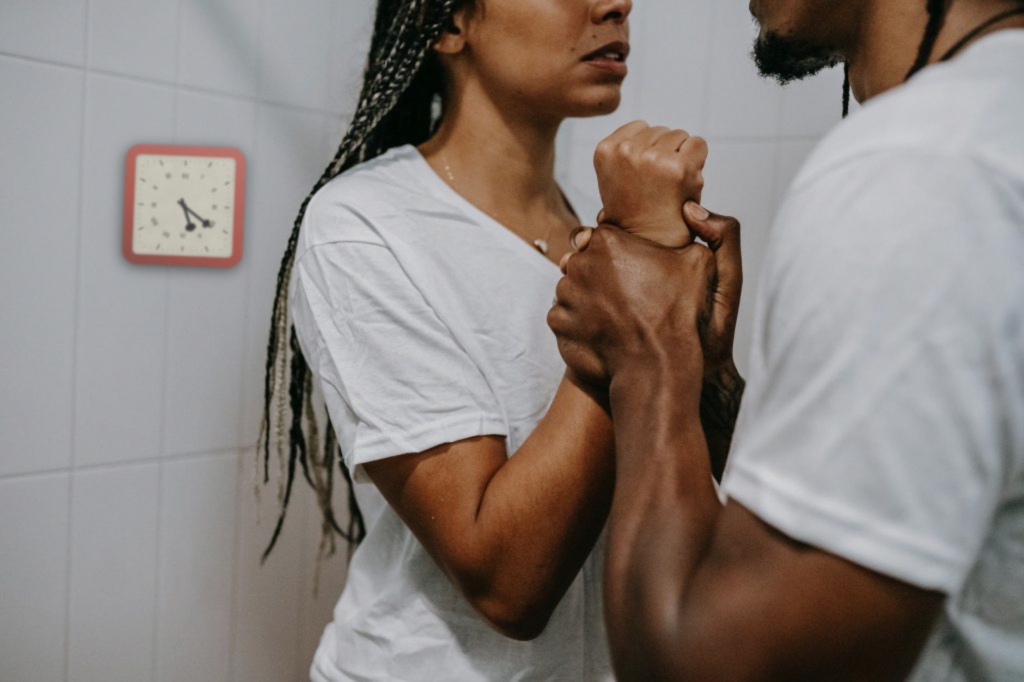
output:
5:21
